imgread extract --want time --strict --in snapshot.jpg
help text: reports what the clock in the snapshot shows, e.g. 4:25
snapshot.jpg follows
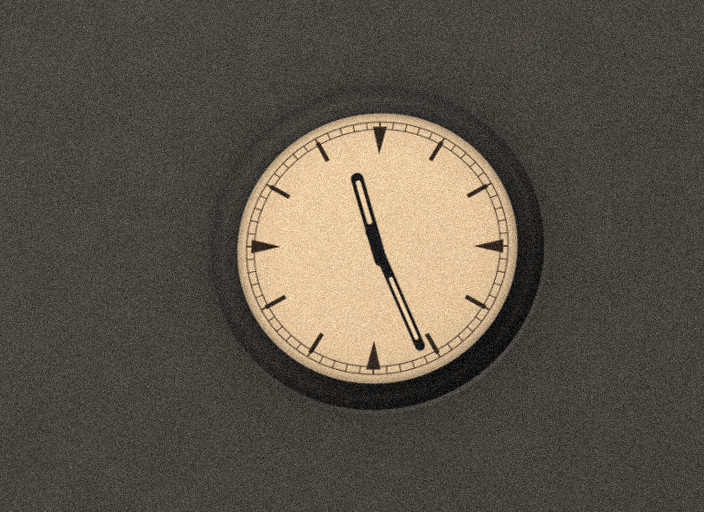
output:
11:26
